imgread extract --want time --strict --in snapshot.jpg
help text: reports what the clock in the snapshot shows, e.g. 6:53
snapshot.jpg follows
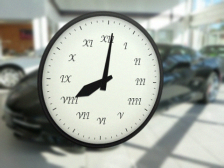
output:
8:01
